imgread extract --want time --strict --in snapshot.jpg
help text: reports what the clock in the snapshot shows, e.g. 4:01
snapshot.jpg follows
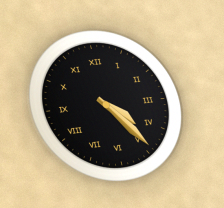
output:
4:24
